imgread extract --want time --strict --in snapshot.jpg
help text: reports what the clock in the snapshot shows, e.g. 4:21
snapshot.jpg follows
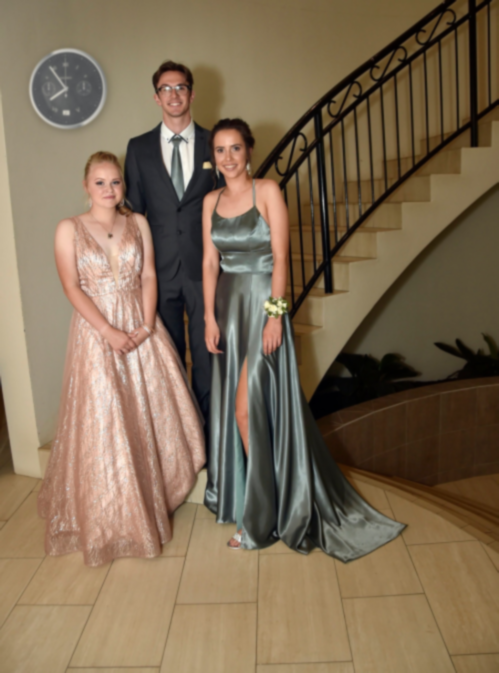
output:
7:54
